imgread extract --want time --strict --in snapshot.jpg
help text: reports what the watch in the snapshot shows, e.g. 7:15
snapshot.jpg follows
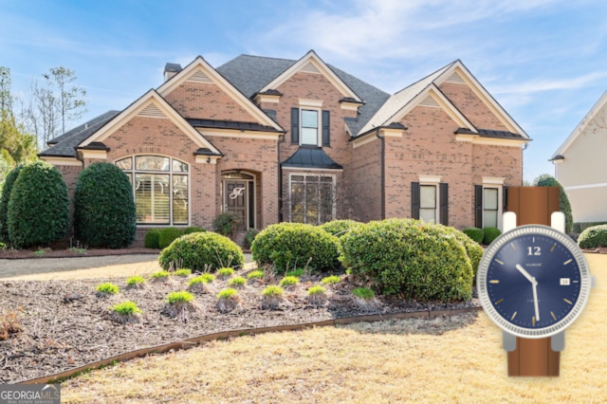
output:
10:29
